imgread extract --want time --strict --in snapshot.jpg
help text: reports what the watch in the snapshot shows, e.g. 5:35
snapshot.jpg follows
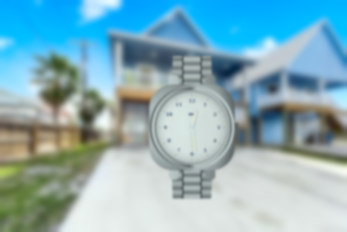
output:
12:29
